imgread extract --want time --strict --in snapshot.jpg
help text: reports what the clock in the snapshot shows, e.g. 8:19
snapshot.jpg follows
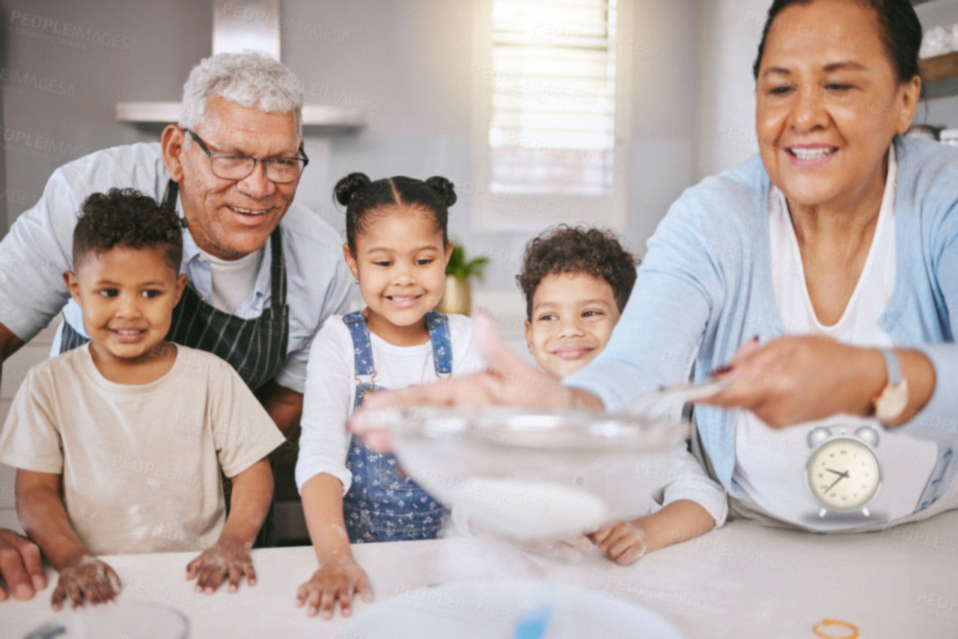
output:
9:38
